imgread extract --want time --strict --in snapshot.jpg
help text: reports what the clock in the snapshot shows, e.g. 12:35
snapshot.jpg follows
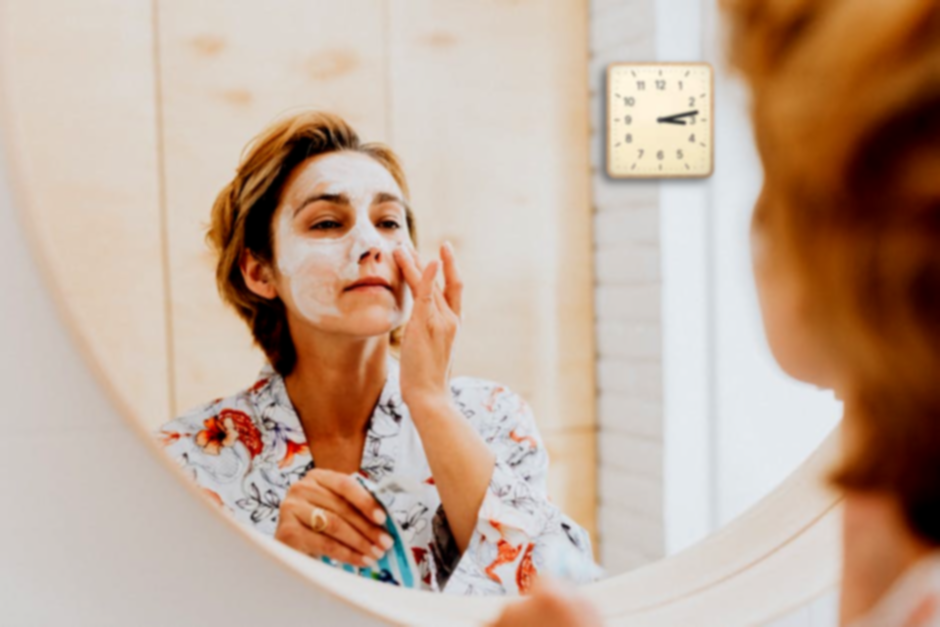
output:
3:13
